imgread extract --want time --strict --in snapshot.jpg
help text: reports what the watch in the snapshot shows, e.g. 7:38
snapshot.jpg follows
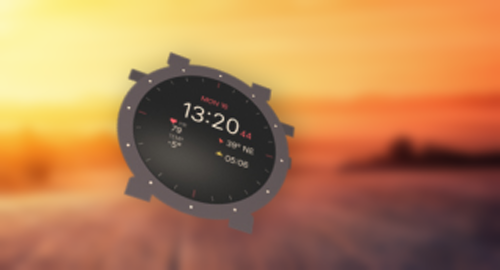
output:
13:20
